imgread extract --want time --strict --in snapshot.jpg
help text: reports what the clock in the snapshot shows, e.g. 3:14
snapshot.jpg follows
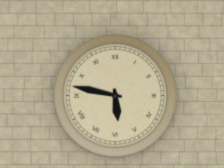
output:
5:47
